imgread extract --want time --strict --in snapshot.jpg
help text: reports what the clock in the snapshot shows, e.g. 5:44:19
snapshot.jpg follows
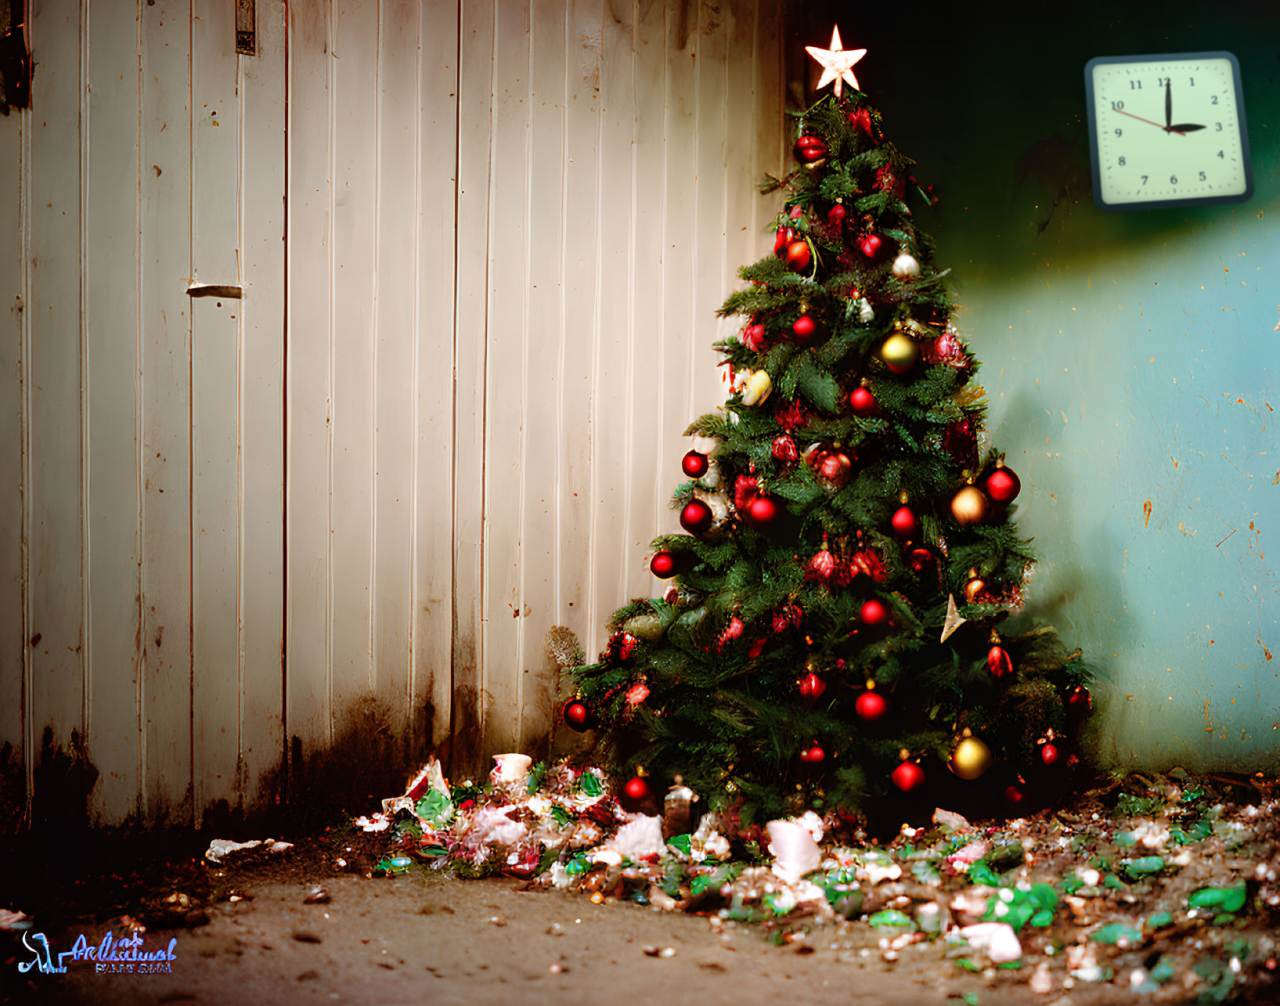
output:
3:00:49
